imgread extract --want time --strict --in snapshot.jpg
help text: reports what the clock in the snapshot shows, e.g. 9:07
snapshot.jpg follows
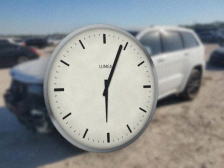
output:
6:04
